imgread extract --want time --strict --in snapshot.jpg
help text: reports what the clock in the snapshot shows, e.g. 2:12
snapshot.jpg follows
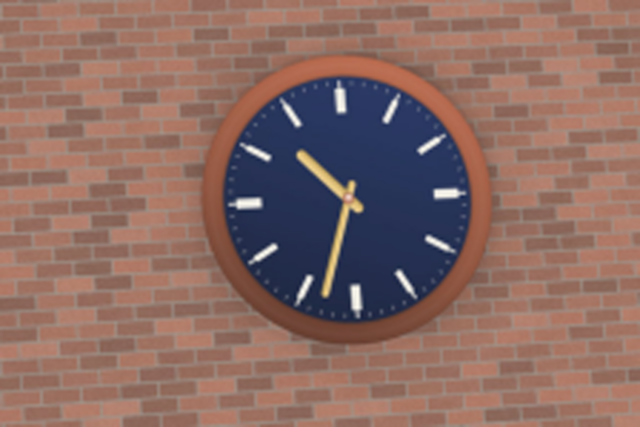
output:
10:33
